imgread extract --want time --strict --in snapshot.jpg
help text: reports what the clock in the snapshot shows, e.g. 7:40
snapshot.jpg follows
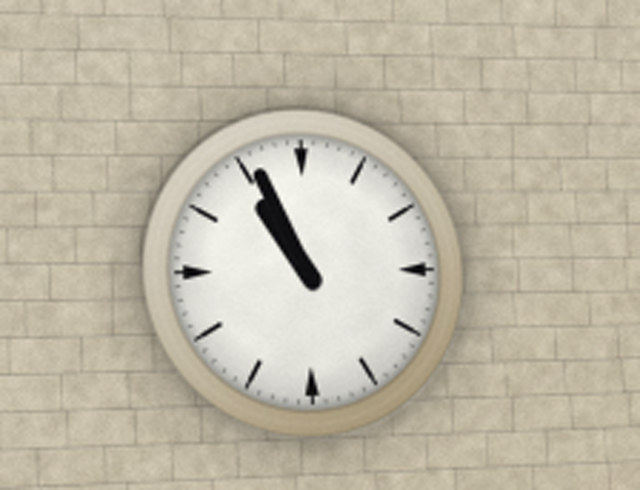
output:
10:56
